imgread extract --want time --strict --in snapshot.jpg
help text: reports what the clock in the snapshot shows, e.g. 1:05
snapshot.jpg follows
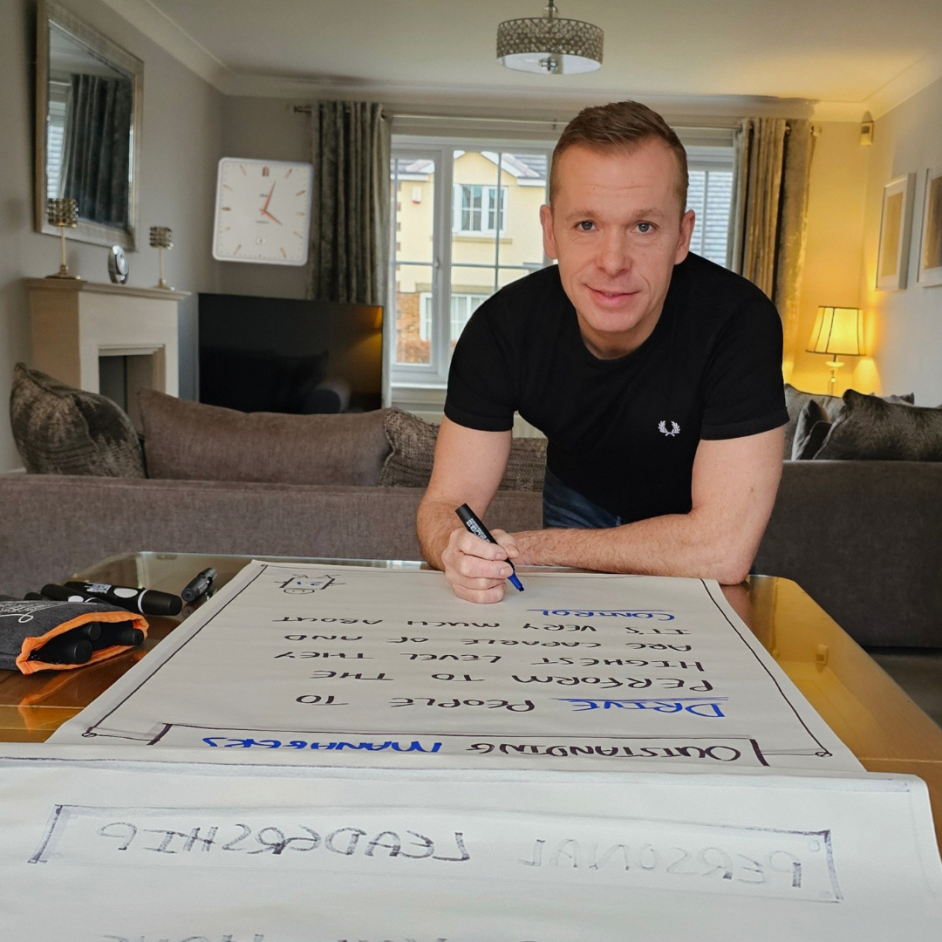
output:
4:03
